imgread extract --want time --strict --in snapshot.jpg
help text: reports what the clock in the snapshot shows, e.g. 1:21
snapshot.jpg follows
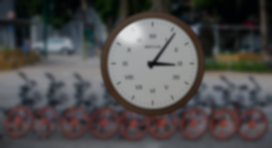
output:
3:06
